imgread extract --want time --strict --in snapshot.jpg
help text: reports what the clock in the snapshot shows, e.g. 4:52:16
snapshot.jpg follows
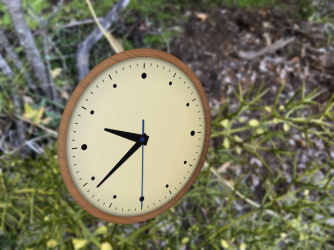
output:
9:38:30
